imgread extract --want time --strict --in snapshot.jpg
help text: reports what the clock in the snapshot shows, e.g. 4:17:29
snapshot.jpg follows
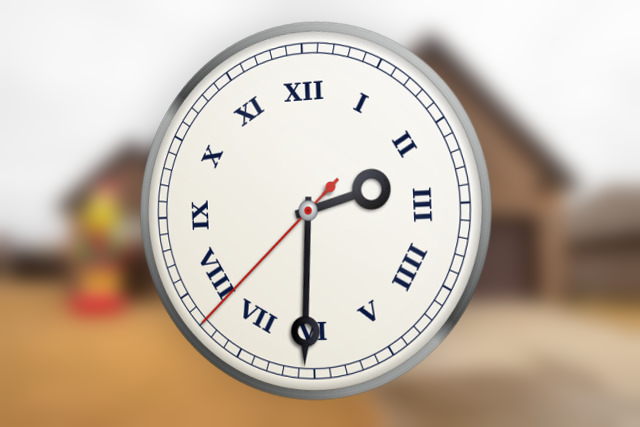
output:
2:30:38
